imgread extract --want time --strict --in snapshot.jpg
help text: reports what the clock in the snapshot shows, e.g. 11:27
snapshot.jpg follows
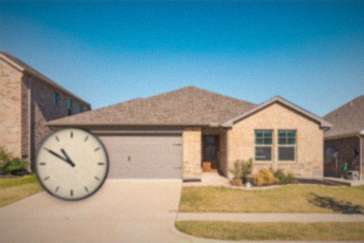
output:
10:50
